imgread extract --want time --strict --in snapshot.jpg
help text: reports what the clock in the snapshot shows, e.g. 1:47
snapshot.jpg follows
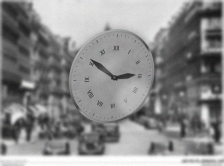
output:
2:51
